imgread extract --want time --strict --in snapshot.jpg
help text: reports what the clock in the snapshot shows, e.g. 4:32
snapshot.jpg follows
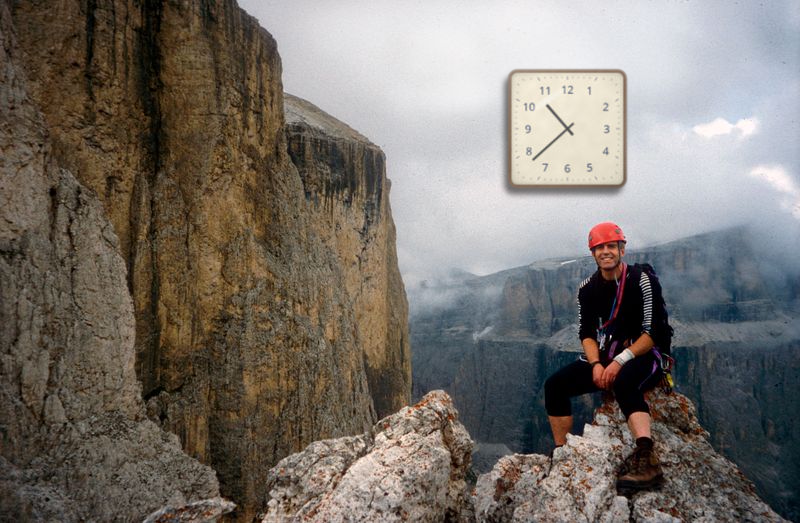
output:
10:38
